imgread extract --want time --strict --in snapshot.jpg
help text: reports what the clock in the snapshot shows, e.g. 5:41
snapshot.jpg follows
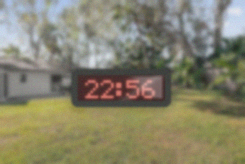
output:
22:56
